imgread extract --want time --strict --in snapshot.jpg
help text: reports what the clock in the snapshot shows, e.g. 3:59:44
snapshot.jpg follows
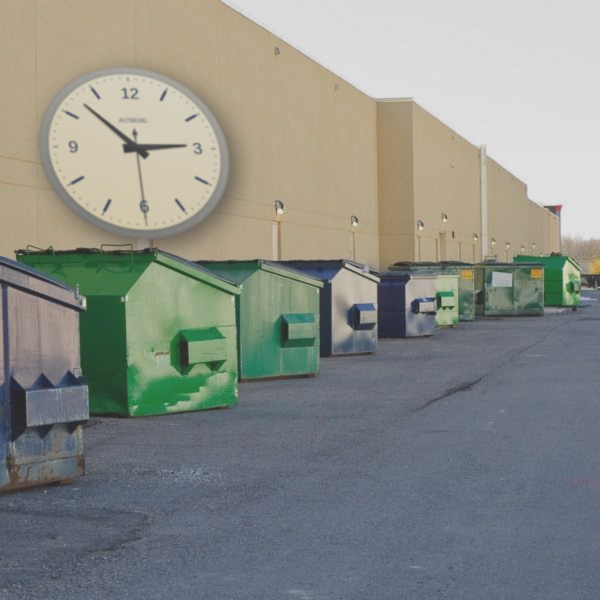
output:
2:52:30
